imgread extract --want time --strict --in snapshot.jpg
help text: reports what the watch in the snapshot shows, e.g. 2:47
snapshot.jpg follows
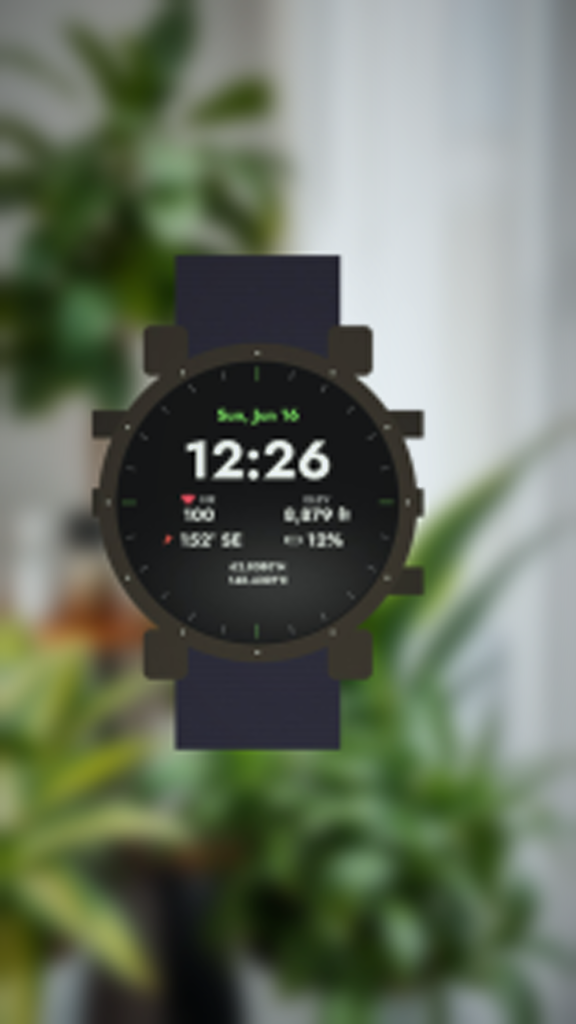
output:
12:26
